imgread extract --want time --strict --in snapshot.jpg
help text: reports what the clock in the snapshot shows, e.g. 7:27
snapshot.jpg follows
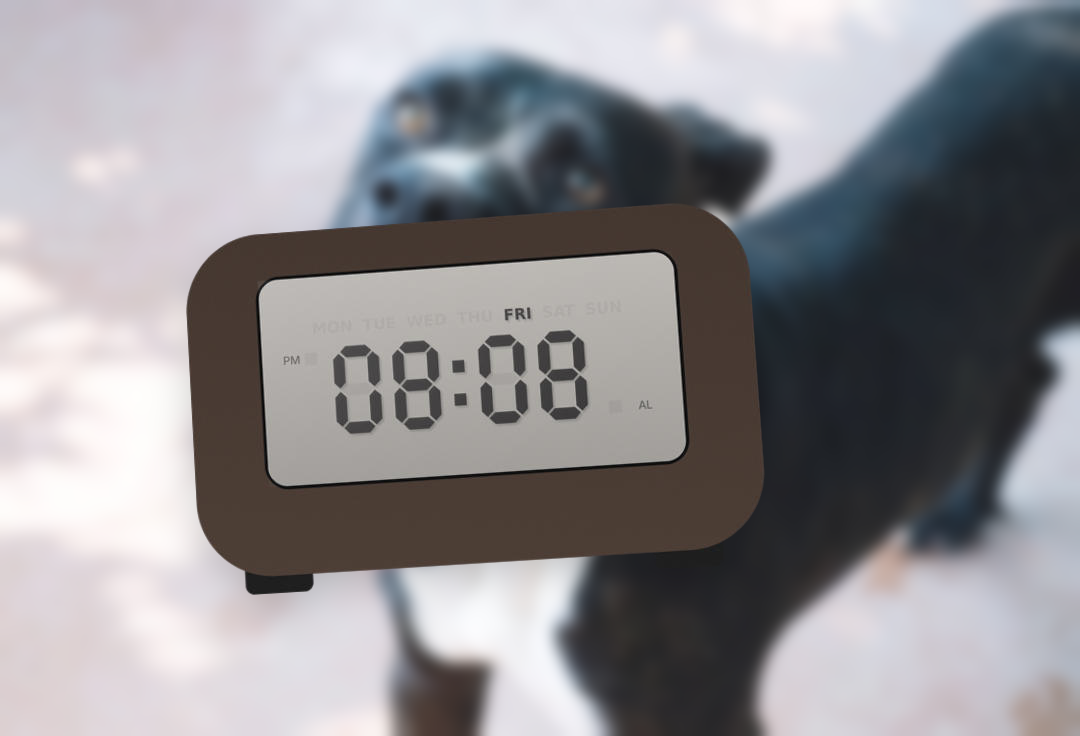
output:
8:08
